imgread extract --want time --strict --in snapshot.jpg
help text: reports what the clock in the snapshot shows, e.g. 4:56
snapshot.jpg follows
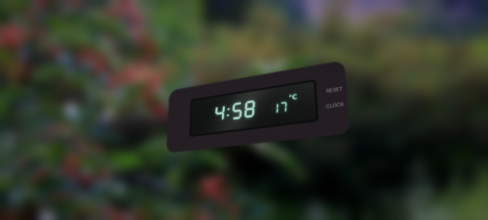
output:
4:58
